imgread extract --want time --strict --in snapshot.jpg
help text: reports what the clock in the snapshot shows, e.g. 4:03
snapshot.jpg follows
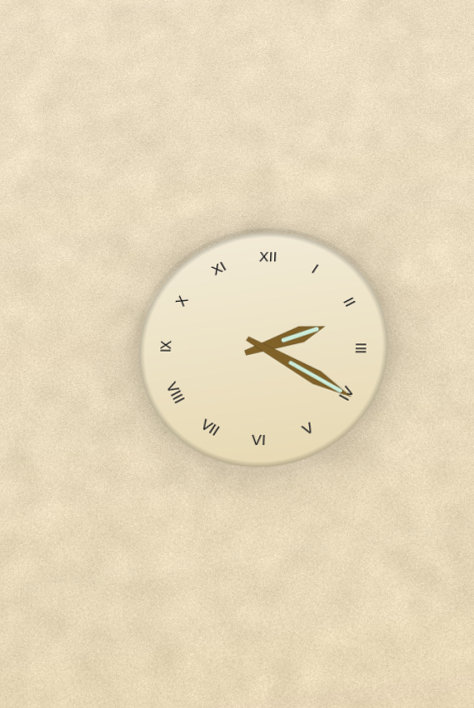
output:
2:20
